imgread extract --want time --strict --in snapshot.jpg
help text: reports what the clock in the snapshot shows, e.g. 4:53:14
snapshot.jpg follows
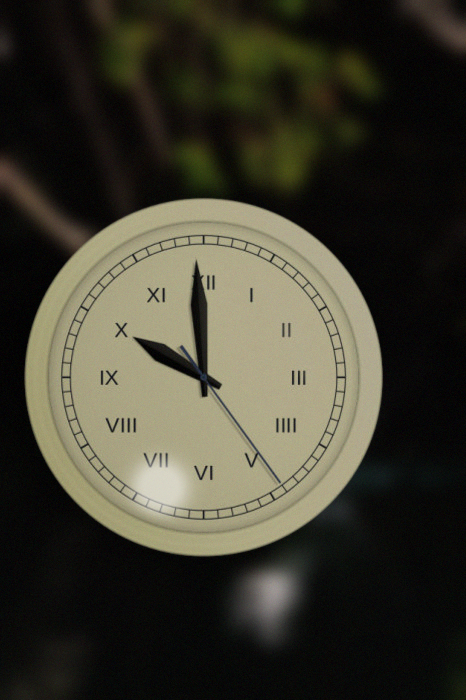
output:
9:59:24
